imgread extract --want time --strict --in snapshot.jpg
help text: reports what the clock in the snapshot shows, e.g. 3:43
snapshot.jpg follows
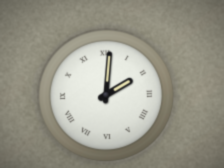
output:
2:01
